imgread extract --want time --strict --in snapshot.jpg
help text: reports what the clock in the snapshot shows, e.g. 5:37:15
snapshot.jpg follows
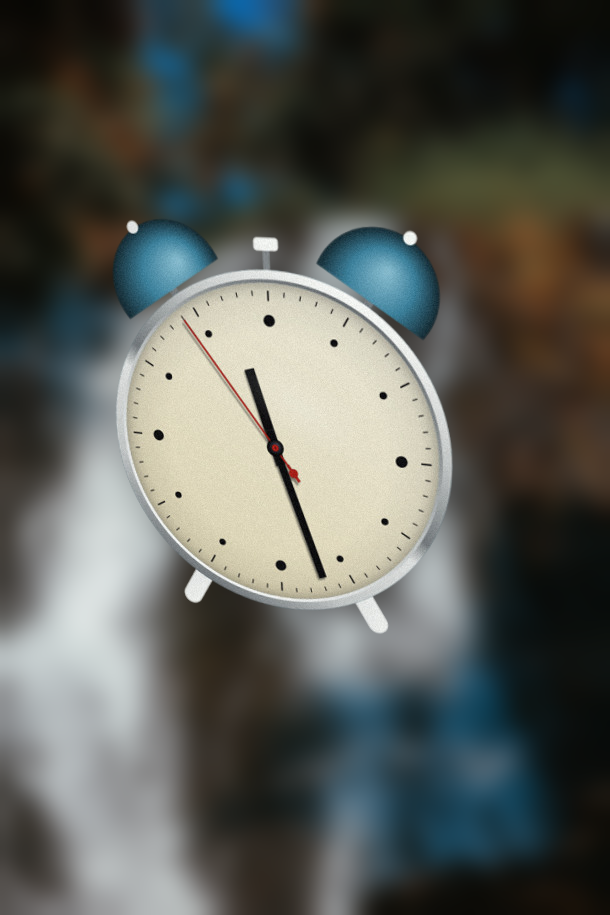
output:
11:26:54
